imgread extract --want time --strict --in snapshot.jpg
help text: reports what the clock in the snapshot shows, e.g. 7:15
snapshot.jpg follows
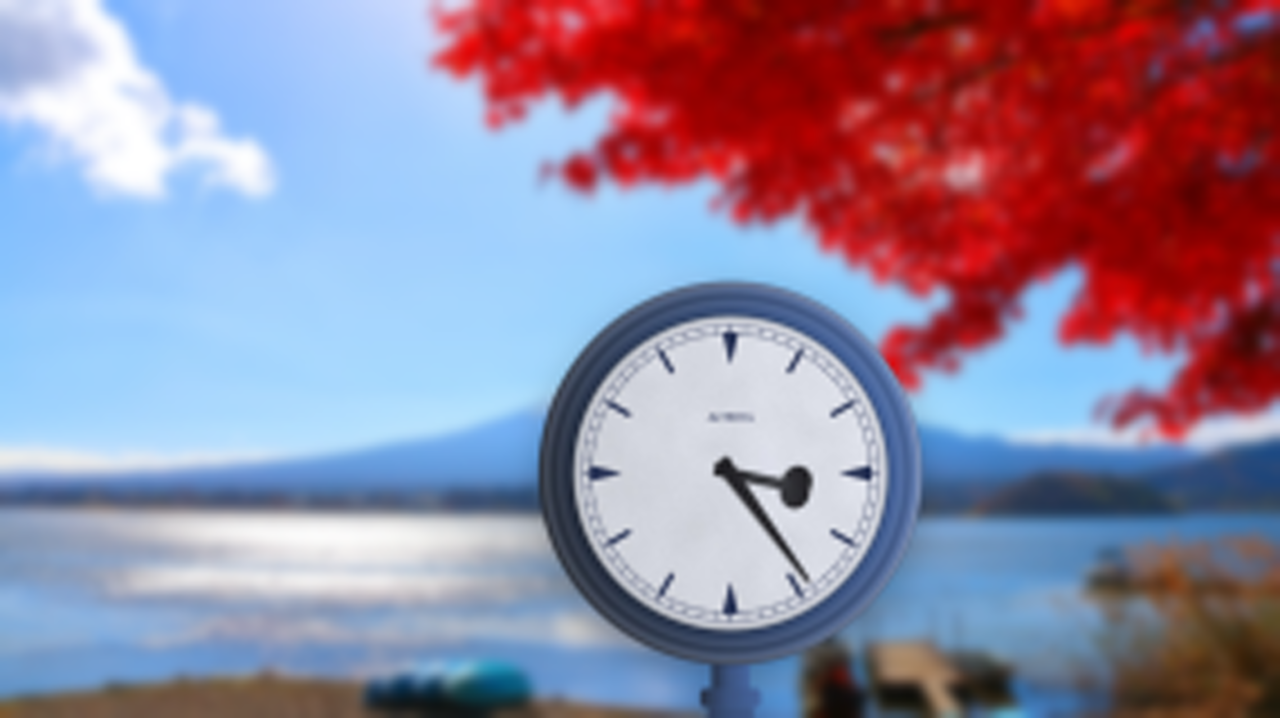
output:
3:24
